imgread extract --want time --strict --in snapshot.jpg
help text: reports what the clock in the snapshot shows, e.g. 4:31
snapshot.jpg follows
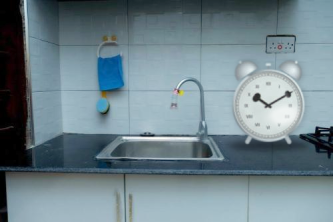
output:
10:10
